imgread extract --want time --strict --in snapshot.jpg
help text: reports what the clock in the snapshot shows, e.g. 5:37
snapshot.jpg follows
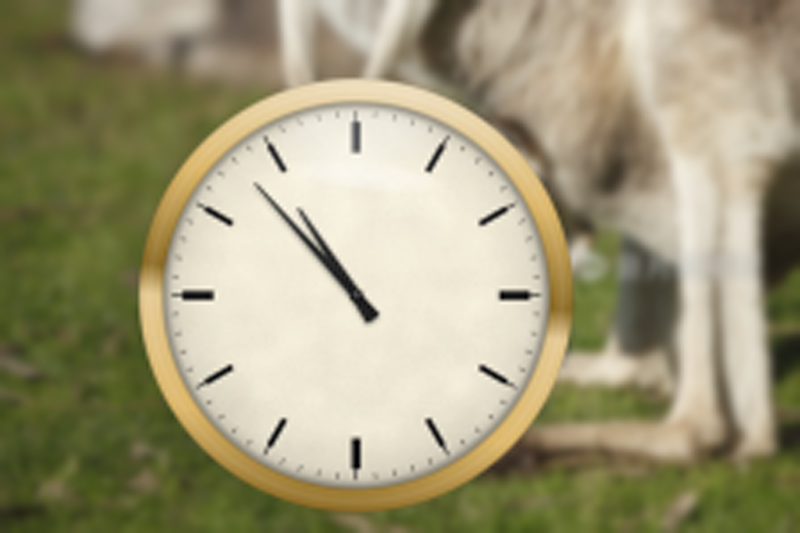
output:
10:53
